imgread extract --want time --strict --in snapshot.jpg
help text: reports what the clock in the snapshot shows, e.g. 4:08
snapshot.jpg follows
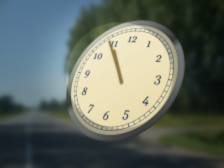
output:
10:54
